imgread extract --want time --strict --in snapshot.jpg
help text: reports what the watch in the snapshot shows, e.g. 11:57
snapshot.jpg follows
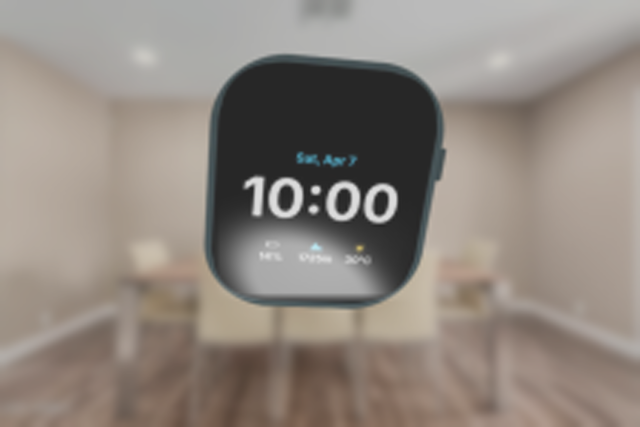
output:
10:00
